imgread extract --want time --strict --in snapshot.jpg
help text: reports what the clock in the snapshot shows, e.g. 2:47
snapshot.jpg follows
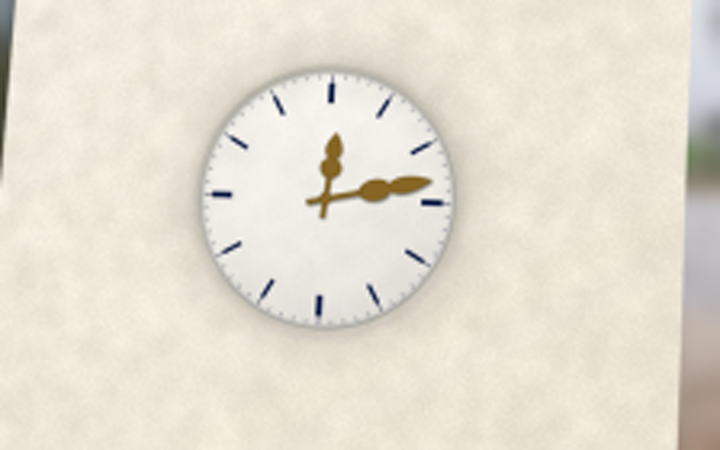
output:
12:13
